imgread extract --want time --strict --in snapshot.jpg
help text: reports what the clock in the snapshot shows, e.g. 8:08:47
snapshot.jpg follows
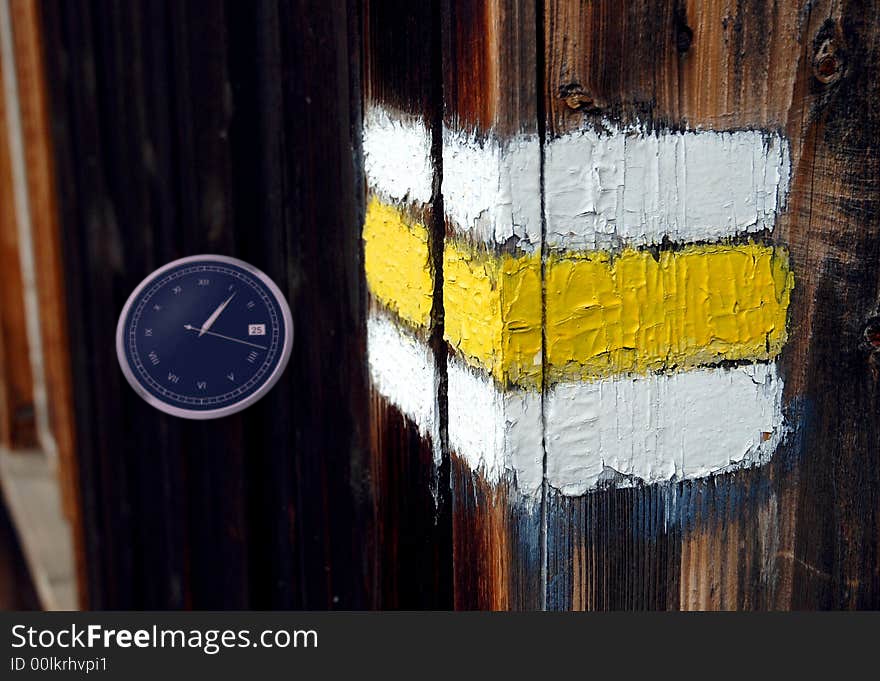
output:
1:06:18
